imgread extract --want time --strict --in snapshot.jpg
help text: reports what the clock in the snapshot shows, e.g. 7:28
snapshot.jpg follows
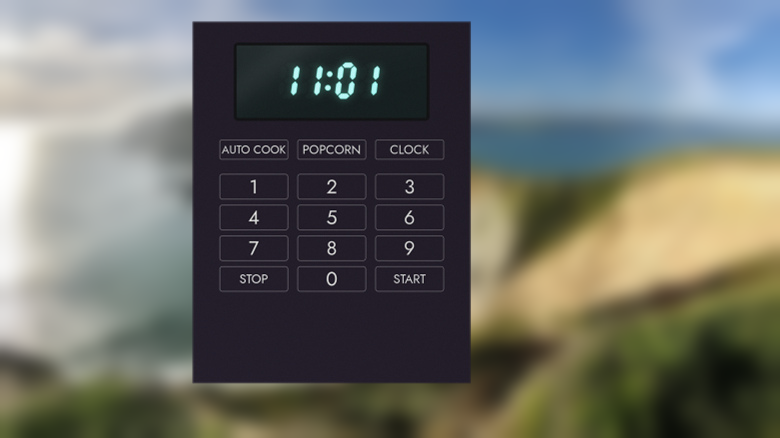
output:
11:01
